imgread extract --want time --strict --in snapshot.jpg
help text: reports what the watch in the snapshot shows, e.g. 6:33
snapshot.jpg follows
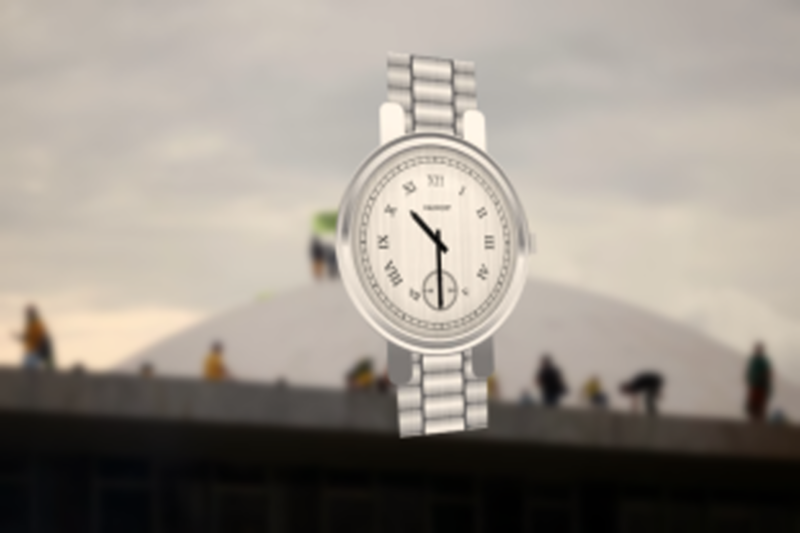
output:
10:30
